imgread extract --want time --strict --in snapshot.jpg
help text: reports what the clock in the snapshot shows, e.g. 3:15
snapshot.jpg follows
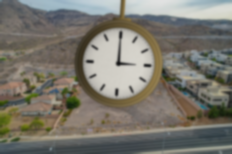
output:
3:00
